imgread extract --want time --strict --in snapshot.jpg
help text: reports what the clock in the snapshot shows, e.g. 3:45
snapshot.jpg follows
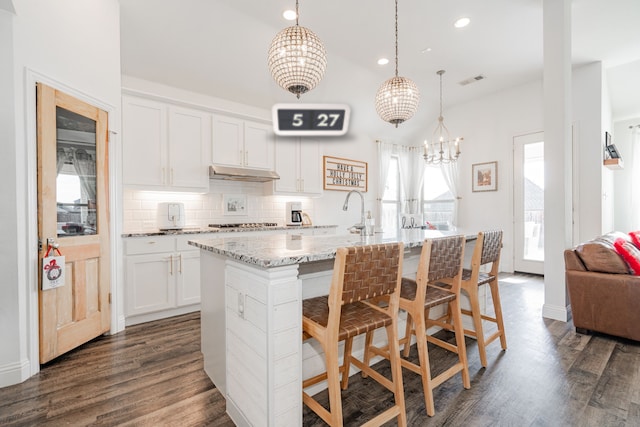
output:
5:27
